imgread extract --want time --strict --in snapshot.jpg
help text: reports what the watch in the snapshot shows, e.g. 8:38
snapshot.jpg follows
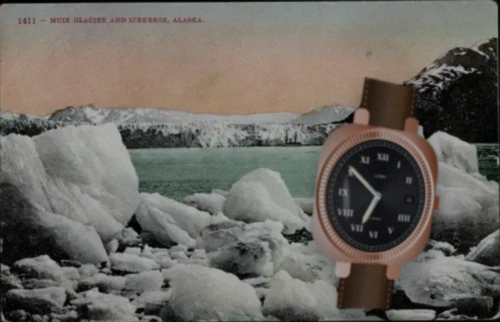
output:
6:51
